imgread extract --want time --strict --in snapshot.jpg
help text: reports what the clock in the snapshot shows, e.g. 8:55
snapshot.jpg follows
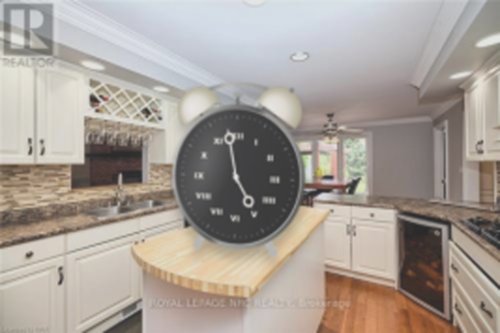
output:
4:58
